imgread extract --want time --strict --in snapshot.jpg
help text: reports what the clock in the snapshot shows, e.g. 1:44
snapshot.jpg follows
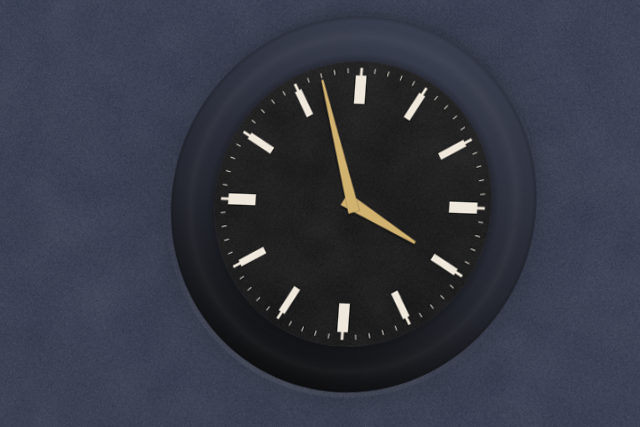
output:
3:57
